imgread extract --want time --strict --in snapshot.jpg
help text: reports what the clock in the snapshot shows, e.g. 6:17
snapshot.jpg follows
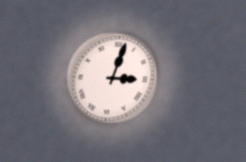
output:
3:02
